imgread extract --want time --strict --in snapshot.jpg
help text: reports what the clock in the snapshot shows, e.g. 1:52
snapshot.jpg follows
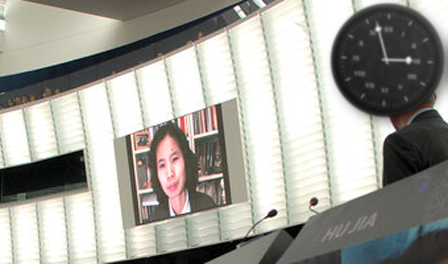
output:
2:57
